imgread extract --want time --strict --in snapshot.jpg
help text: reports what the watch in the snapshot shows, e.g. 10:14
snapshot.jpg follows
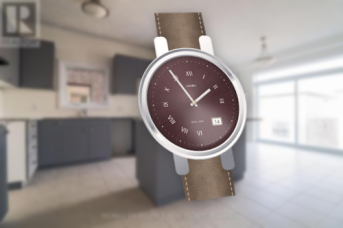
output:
1:55
